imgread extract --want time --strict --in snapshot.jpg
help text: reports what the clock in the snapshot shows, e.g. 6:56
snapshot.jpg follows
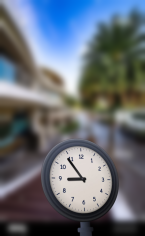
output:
8:54
